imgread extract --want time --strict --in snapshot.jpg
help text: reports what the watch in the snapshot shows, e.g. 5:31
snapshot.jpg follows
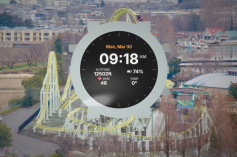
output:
9:18
